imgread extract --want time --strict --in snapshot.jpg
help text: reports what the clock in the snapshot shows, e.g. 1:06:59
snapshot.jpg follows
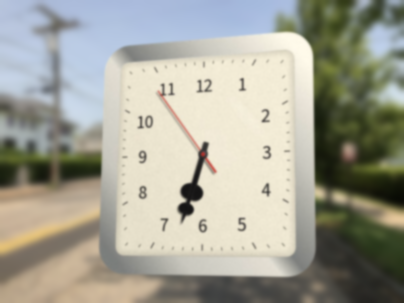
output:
6:32:54
